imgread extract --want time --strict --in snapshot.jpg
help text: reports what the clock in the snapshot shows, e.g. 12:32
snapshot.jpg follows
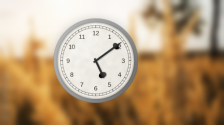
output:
5:09
